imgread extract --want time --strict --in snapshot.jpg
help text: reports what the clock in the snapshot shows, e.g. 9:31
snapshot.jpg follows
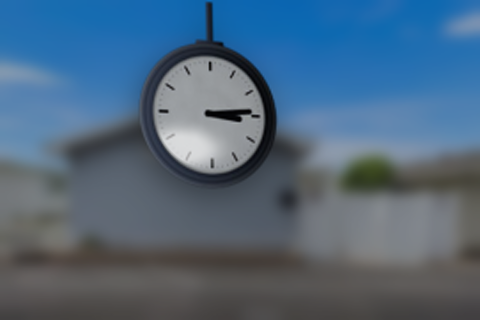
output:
3:14
